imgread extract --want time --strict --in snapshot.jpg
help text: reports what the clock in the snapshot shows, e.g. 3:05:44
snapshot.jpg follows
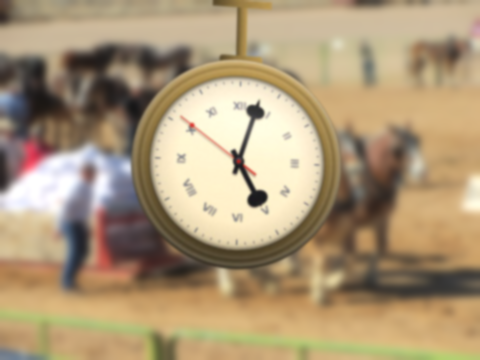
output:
5:02:51
